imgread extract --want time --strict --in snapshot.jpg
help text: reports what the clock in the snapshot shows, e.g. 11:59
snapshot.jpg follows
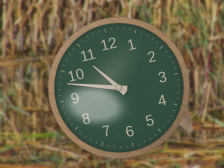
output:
10:48
